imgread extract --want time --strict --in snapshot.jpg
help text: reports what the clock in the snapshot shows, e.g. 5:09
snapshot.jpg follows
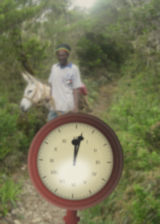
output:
12:02
